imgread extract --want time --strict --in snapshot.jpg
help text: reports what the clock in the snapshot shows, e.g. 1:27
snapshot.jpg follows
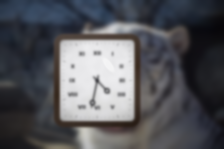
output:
4:32
